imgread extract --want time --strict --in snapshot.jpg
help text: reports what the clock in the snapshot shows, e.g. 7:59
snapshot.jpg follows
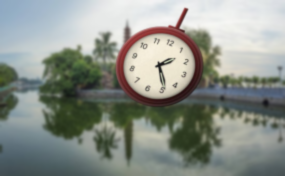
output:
1:24
